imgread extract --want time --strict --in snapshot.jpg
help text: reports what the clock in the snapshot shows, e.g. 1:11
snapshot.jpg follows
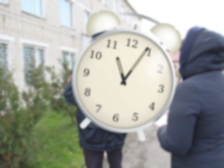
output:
11:04
